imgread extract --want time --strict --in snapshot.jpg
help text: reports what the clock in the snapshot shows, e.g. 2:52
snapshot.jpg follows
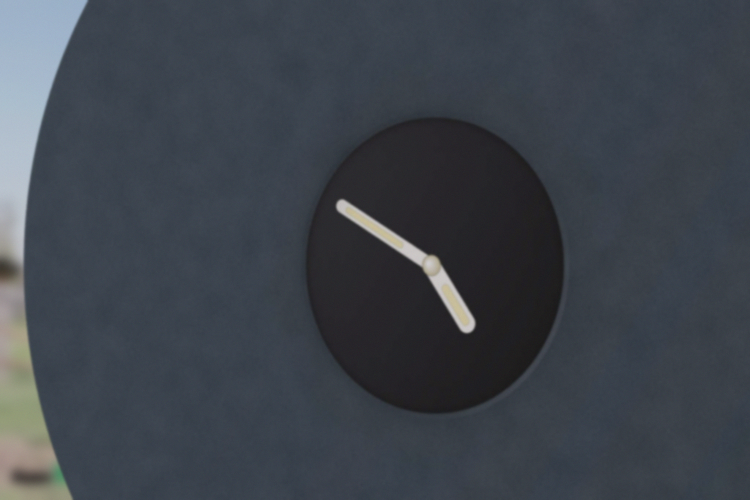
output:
4:50
